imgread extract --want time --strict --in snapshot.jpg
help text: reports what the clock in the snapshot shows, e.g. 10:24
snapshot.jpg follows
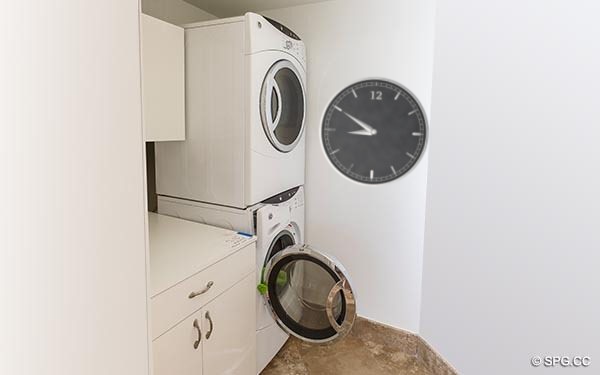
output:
8:50
